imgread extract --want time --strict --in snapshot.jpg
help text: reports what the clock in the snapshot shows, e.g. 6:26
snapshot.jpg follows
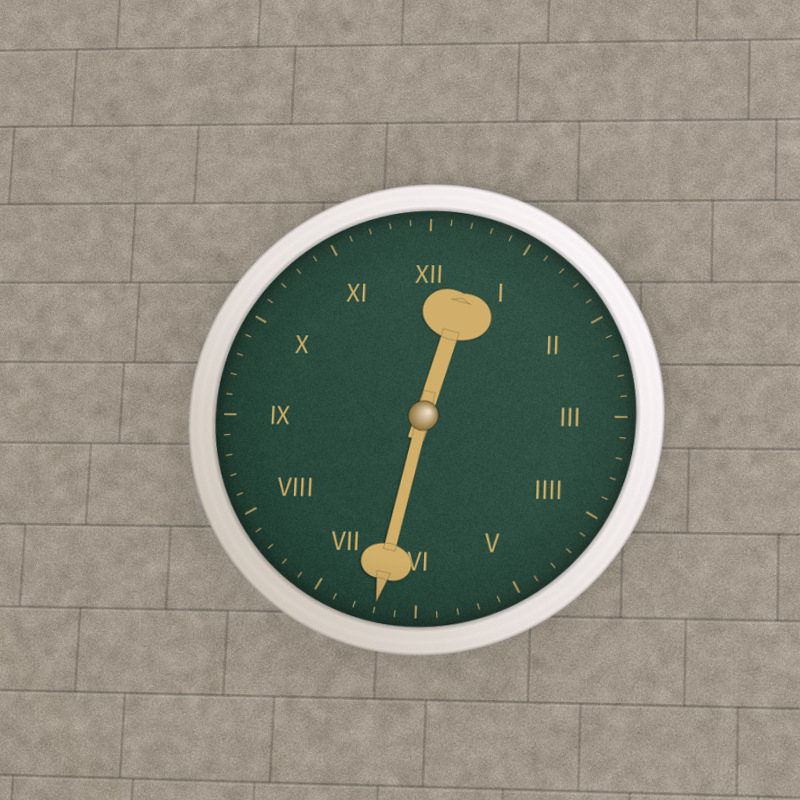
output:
12:32
